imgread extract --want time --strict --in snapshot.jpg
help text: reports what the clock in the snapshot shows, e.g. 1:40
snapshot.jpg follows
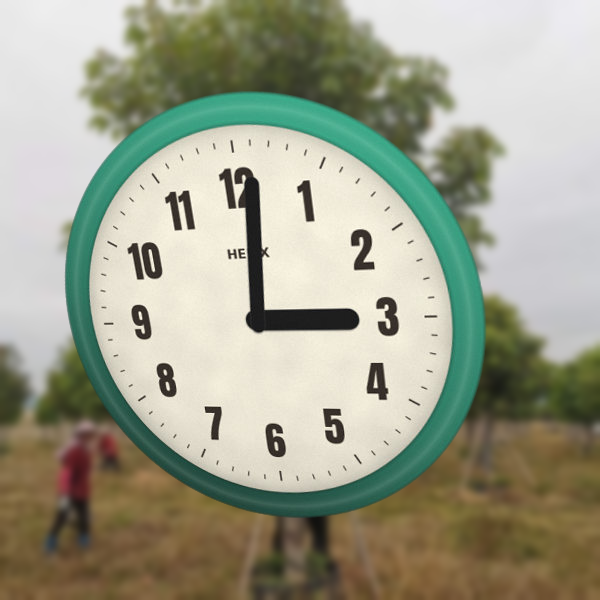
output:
3:01
